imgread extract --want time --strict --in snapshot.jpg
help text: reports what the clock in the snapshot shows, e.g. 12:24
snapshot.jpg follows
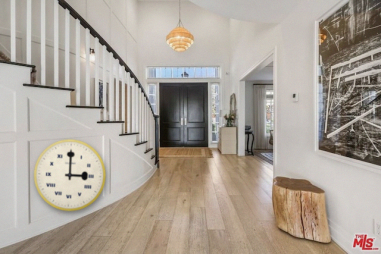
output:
3:00
